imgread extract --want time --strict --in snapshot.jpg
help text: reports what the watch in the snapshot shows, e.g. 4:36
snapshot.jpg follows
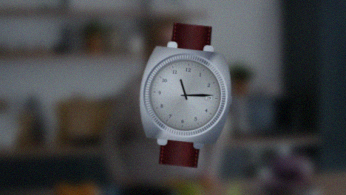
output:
11:14
